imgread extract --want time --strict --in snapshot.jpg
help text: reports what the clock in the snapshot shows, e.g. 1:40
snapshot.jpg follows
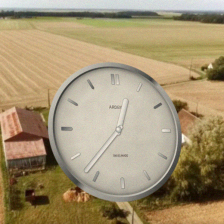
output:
12:37
